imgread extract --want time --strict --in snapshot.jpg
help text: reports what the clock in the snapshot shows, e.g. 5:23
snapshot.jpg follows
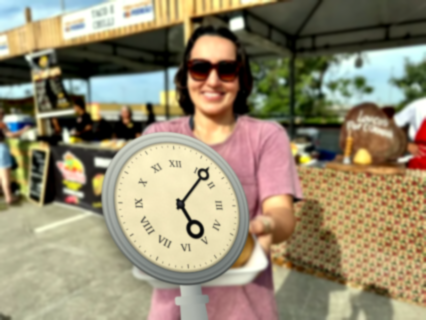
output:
5:07
